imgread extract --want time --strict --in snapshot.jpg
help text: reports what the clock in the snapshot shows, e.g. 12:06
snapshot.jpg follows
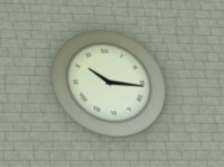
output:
10:16
